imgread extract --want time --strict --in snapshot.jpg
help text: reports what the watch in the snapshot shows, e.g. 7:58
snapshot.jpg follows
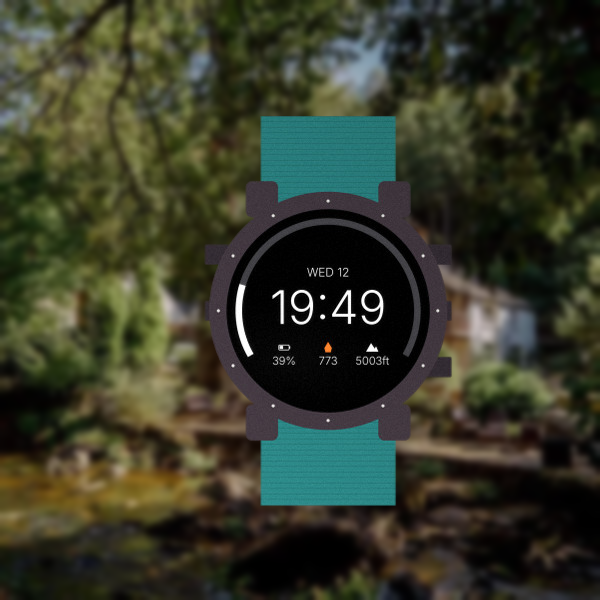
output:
19:49
